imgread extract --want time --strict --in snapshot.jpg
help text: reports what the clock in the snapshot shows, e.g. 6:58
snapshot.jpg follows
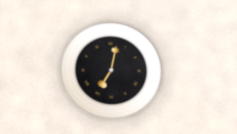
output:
7:02
